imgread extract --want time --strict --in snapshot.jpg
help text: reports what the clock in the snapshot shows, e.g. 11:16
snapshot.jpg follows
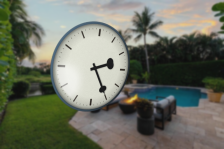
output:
2:25
